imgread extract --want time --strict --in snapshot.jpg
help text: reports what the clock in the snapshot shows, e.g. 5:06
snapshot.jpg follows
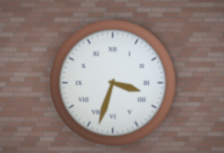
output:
3:33
